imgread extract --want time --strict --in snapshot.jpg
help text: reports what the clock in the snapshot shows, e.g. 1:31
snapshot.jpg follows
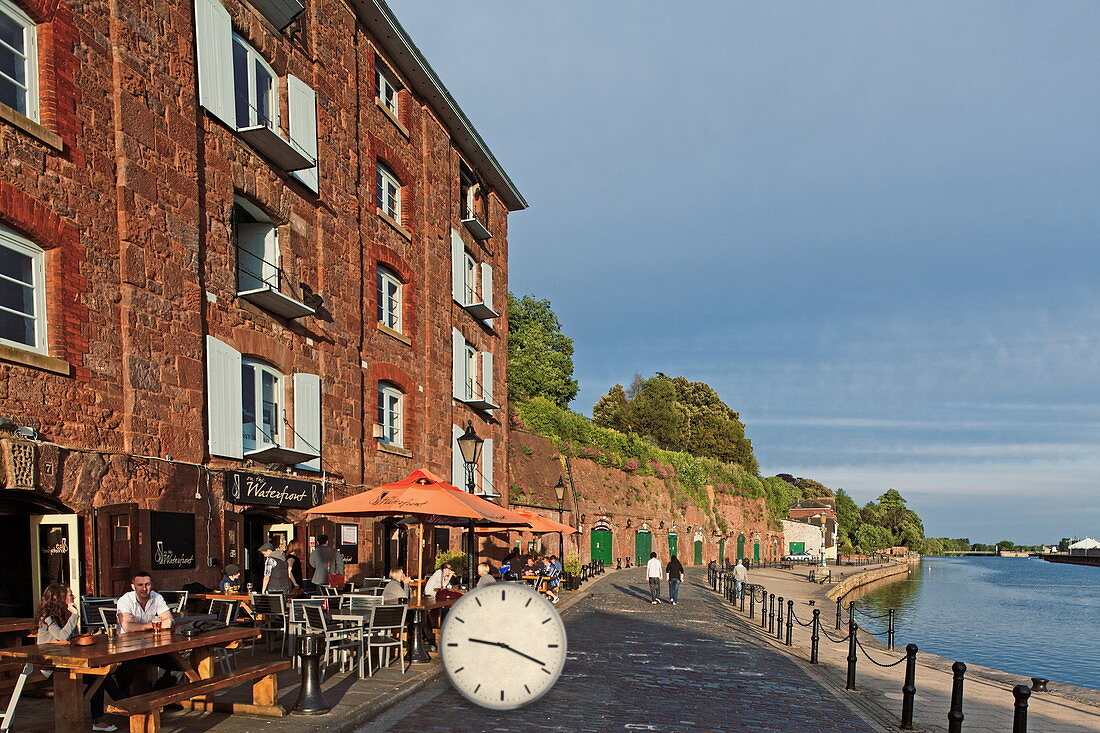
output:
9:19
